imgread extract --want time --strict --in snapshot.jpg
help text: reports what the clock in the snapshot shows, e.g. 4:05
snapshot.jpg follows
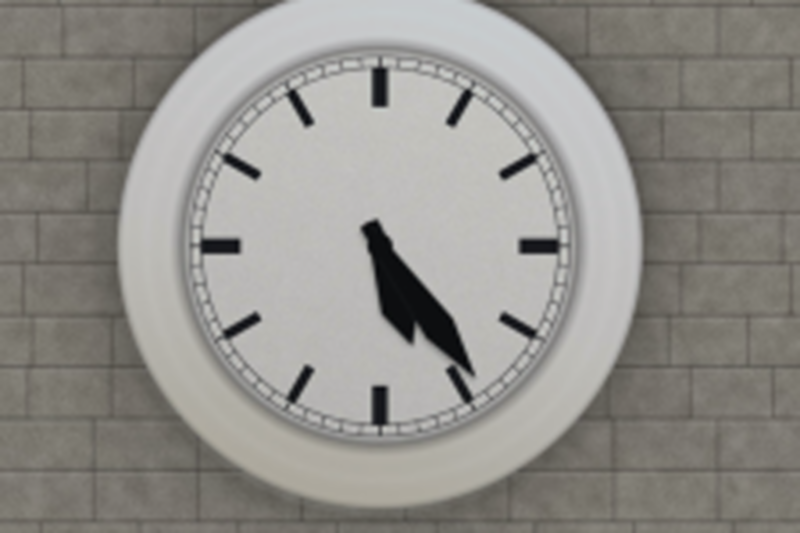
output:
5:24
